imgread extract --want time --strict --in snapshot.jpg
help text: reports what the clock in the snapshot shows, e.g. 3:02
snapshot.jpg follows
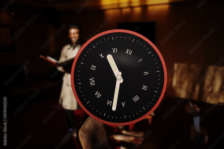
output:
10:28
